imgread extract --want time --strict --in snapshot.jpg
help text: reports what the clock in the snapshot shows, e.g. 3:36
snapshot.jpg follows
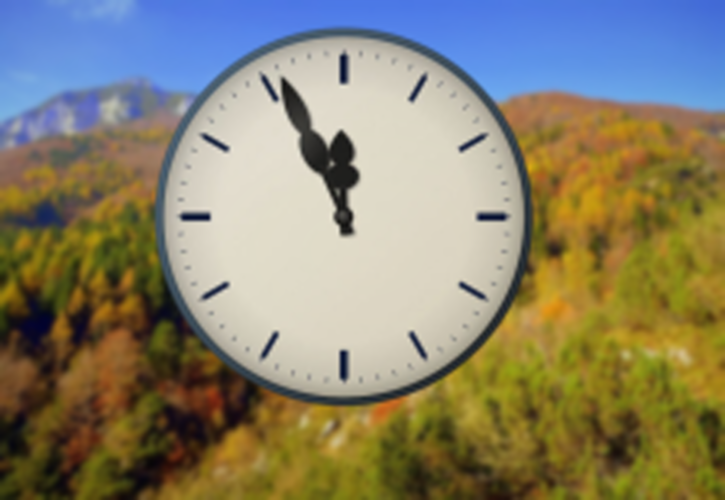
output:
11:56
